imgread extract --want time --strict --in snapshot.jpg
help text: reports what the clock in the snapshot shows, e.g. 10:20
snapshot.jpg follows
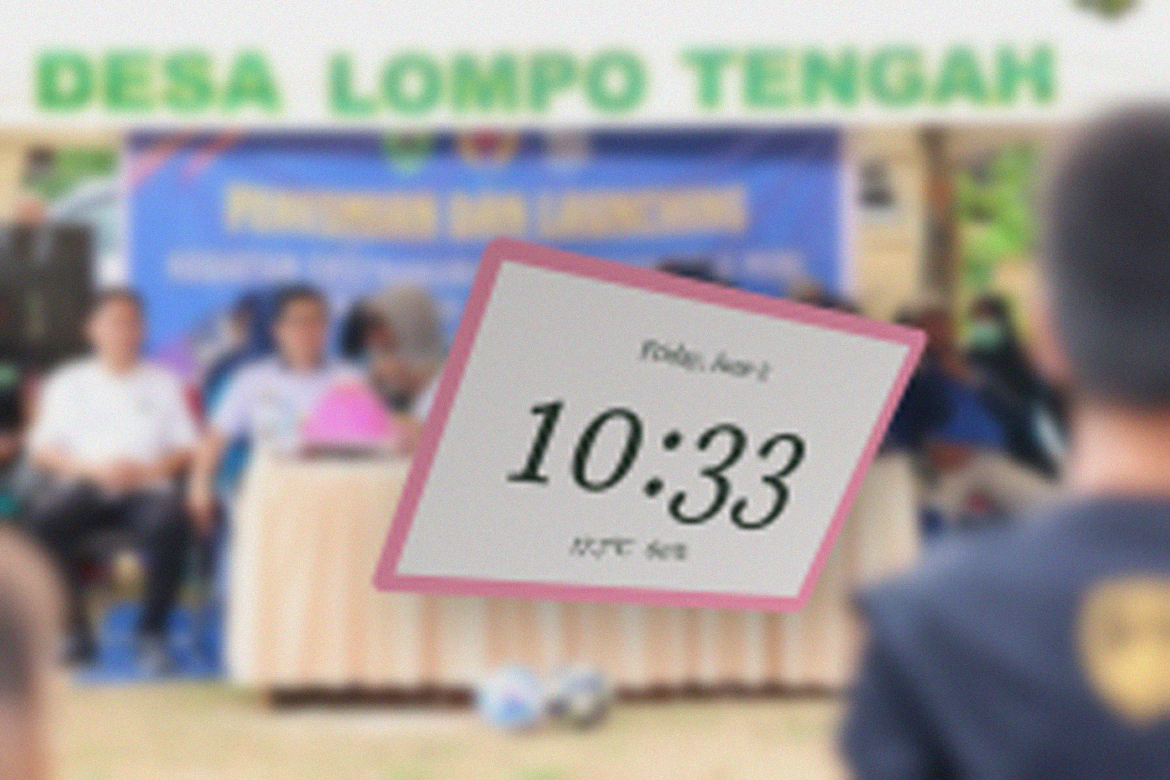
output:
10:33
